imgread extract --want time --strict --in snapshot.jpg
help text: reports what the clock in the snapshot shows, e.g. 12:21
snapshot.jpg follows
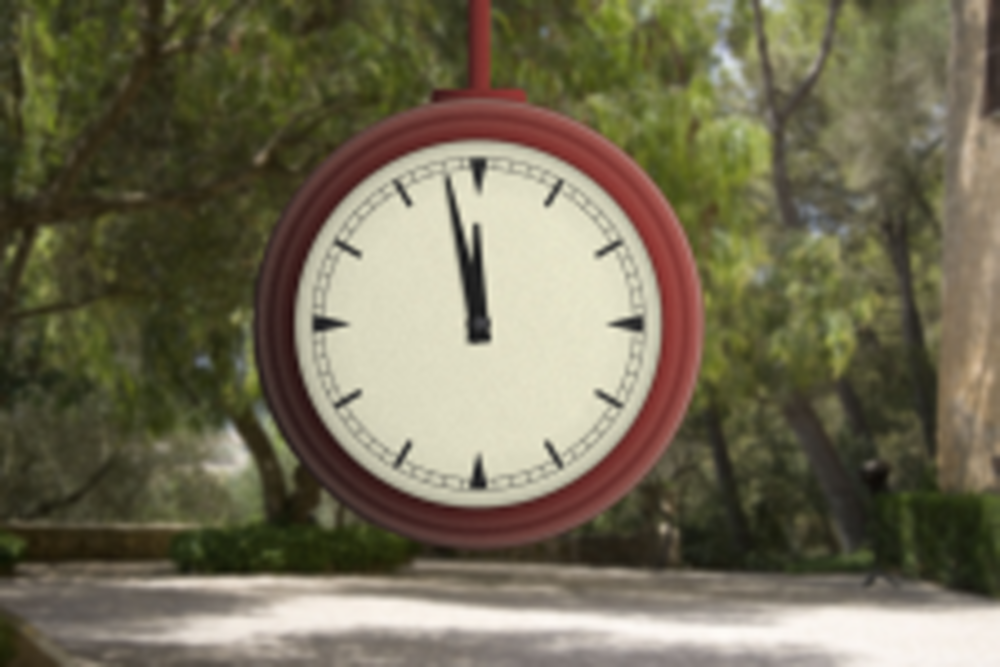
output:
11:58
